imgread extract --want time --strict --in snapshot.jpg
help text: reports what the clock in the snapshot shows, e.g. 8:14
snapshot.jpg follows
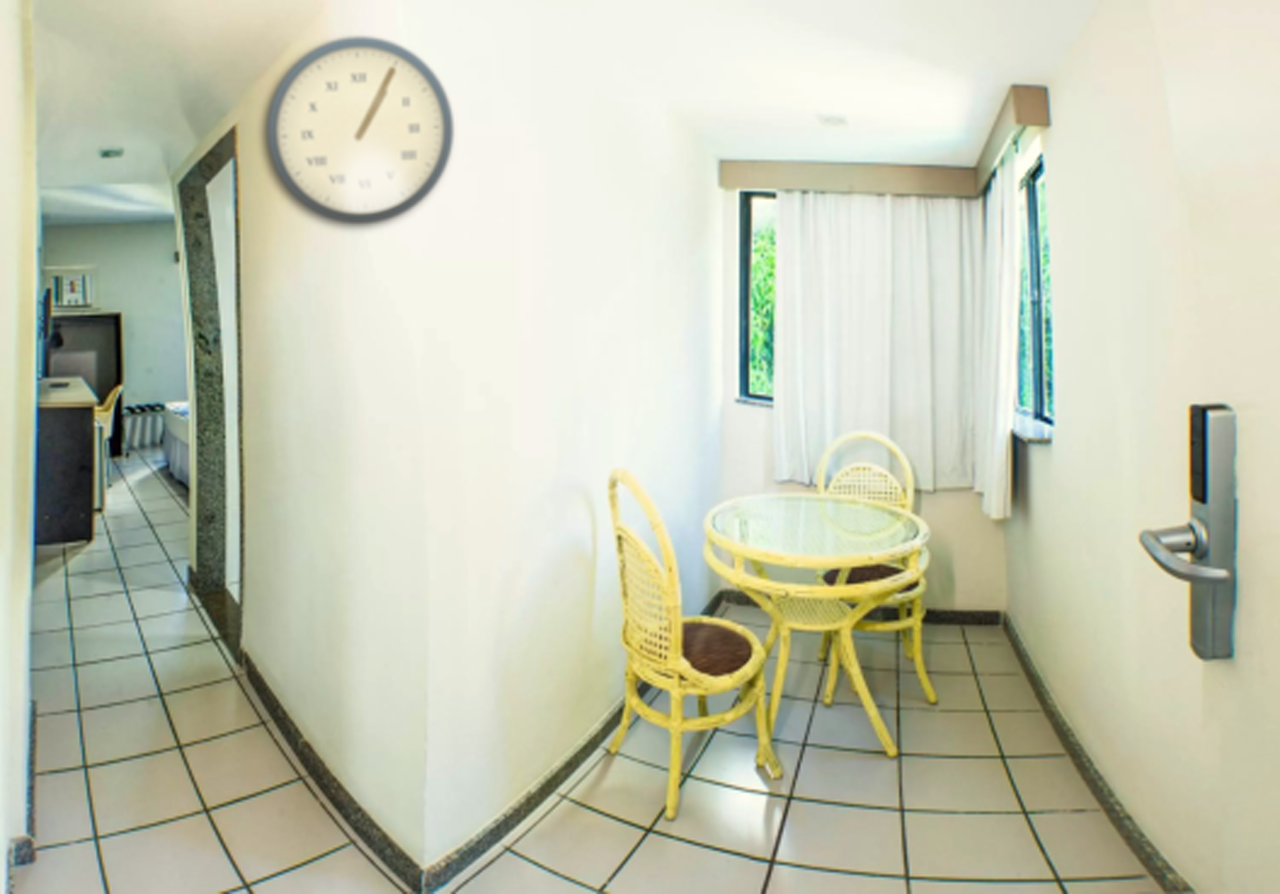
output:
1:05
